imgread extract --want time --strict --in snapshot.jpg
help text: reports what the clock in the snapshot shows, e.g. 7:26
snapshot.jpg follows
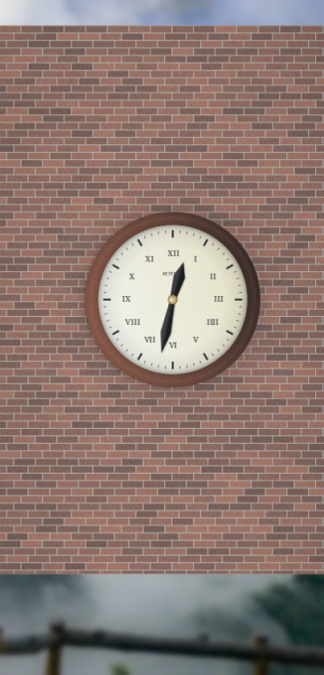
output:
12:32
